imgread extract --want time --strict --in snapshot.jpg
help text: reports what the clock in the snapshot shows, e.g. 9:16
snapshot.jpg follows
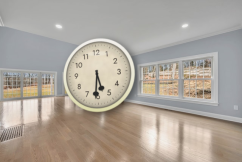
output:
5:31
